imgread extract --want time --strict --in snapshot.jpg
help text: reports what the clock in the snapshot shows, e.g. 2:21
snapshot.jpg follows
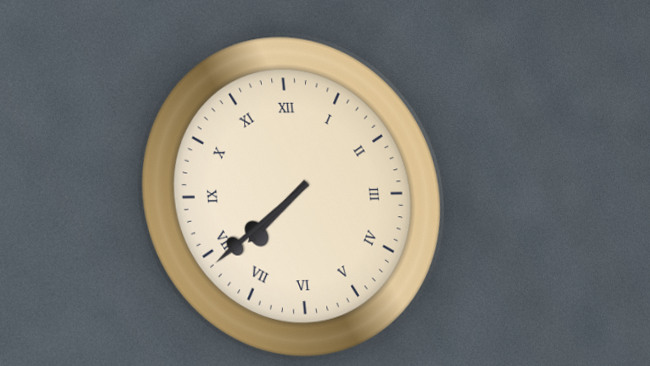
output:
7:39
